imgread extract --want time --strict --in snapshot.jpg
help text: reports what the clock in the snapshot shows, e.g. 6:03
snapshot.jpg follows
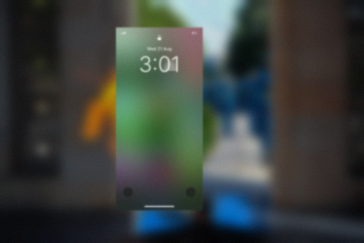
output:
3:01
